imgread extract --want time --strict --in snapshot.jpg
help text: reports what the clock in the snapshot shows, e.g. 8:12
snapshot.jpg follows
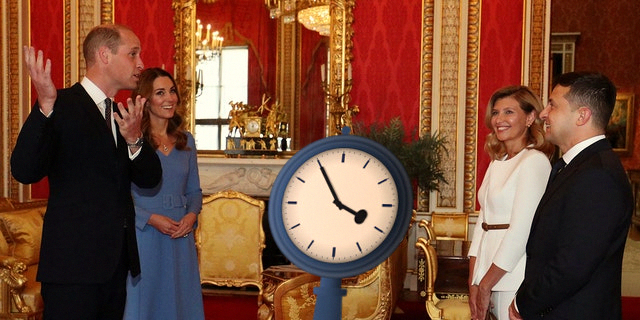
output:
3:55
